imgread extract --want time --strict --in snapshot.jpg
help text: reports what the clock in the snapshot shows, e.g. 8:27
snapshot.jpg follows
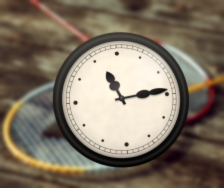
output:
11:14
